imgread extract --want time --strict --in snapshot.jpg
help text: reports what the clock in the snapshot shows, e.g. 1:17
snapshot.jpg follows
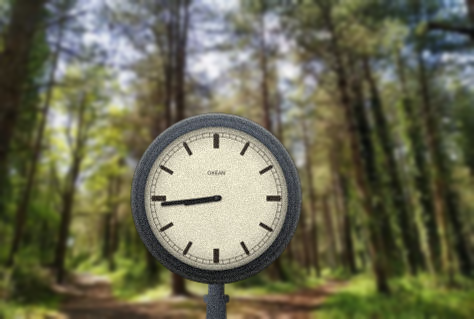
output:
8:44
